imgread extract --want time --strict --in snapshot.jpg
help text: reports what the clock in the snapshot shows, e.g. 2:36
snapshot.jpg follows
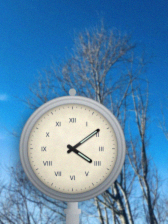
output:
4:09
